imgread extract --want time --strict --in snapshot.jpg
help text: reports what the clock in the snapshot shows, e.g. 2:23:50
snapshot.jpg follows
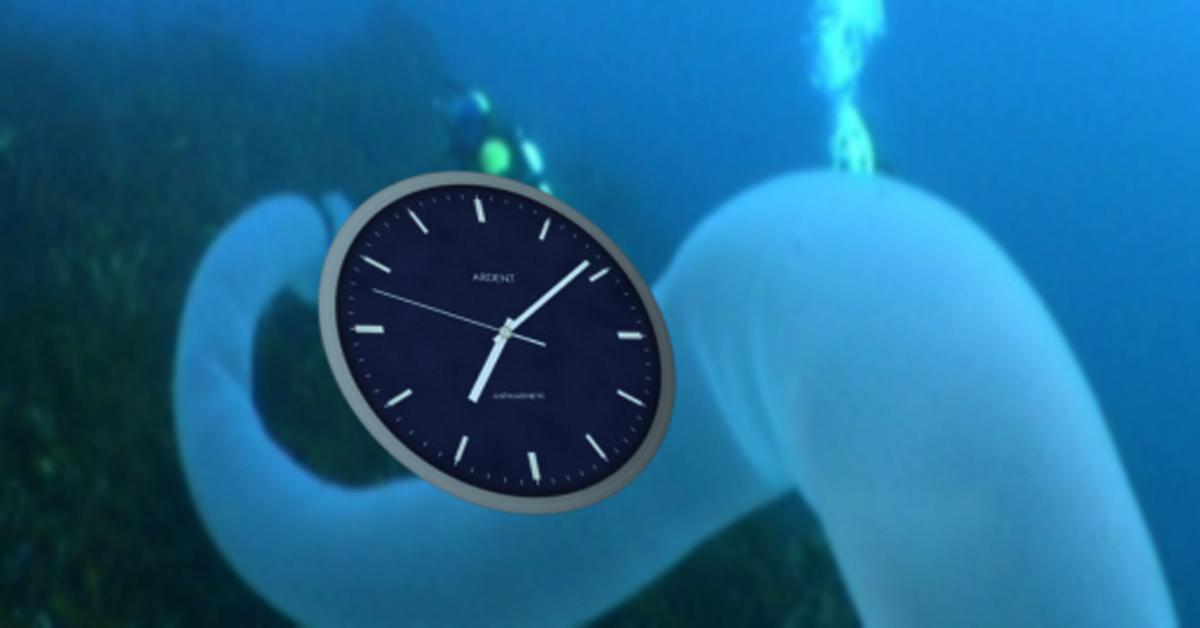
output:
7:08:48
